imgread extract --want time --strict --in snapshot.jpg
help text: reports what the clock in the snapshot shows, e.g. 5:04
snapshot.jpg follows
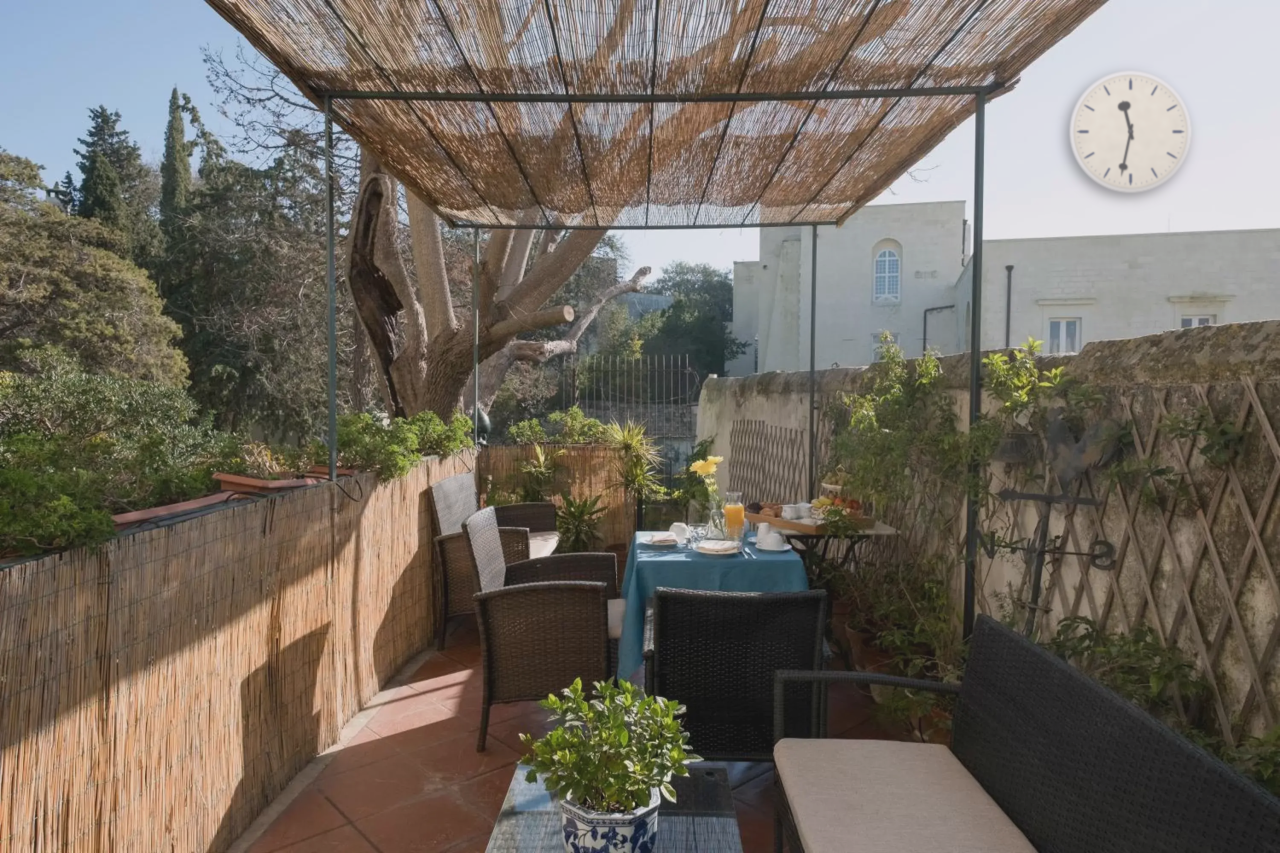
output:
11:32
